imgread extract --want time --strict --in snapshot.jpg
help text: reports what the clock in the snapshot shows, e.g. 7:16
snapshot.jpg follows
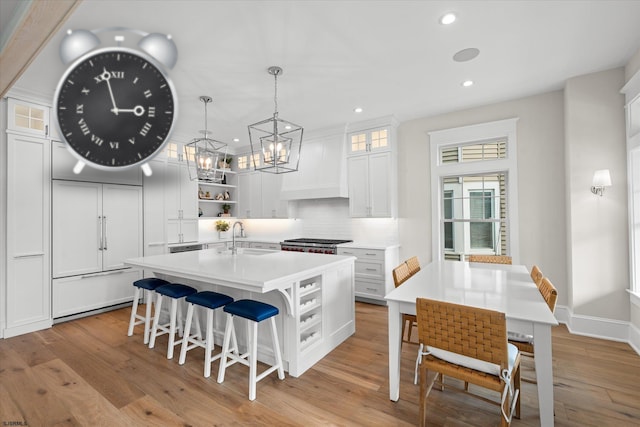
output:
2:57
